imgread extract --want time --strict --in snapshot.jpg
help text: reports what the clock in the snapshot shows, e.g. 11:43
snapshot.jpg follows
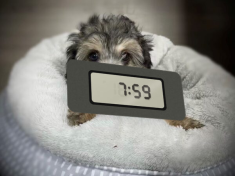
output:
7:59
